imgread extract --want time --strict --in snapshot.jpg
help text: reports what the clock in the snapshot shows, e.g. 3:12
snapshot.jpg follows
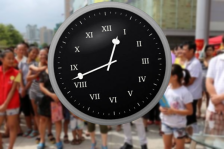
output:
12:42
